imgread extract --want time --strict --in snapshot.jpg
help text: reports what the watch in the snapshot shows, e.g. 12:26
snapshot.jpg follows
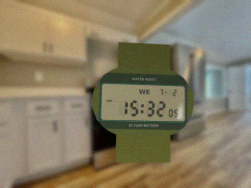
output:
15:32
